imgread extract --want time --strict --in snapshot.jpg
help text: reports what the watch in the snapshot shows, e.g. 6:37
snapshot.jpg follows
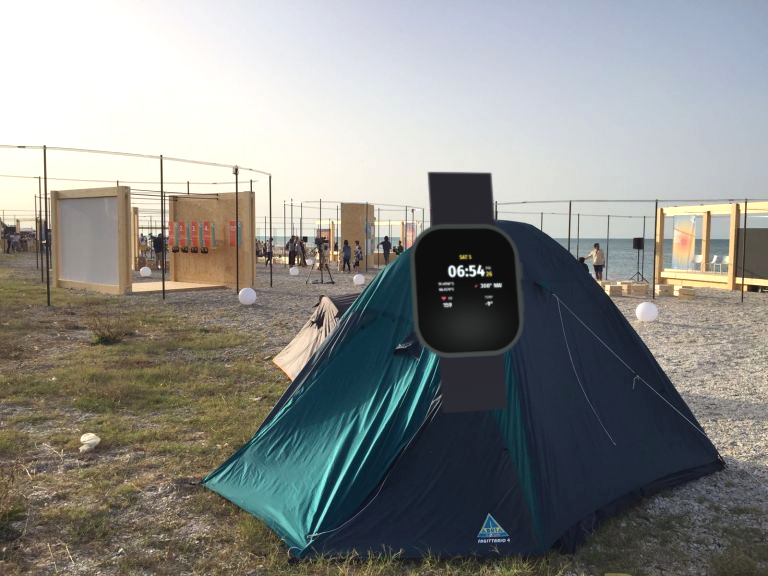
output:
6:54
